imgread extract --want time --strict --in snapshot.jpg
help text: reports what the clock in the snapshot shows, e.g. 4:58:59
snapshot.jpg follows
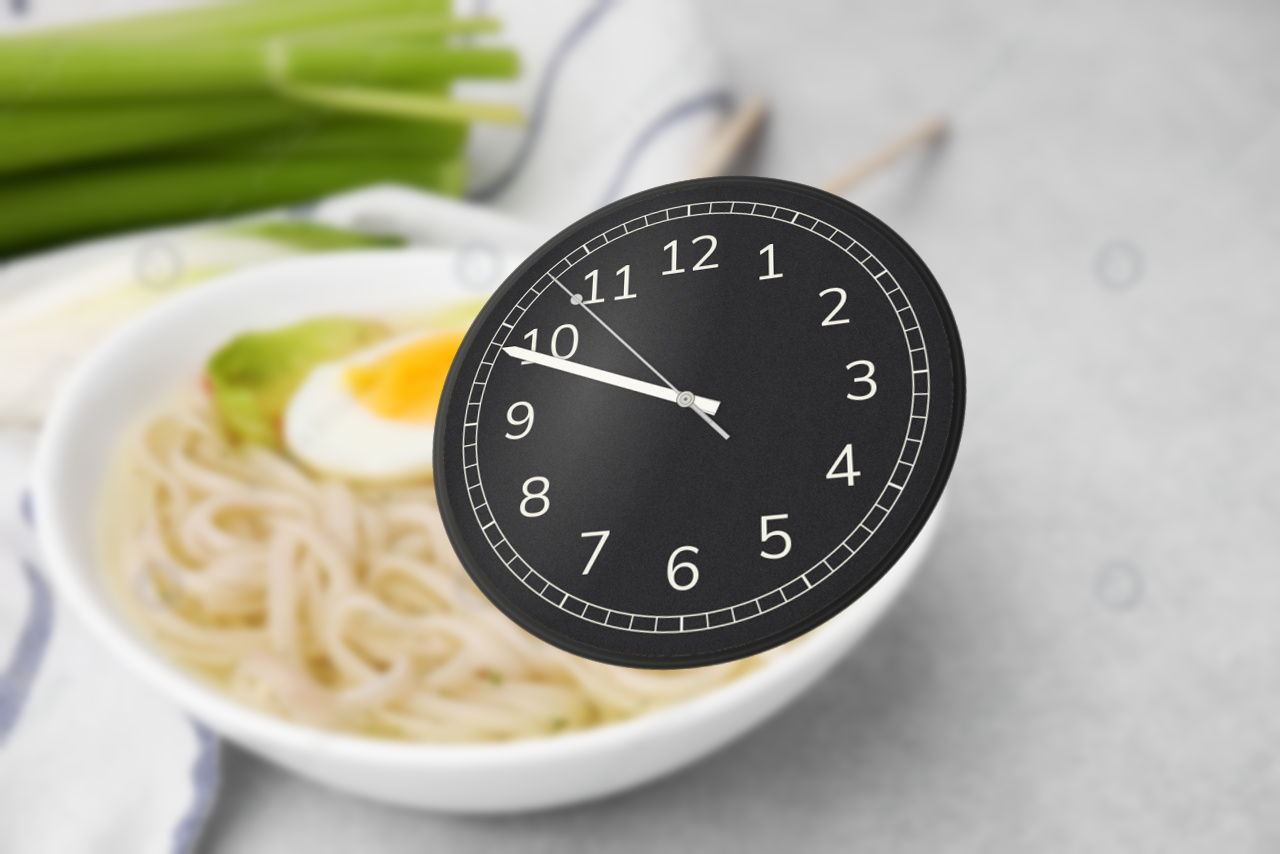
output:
9:48:53
